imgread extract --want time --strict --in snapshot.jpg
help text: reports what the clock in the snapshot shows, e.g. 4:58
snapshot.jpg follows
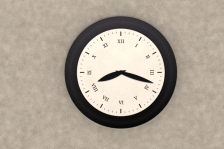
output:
8:18
